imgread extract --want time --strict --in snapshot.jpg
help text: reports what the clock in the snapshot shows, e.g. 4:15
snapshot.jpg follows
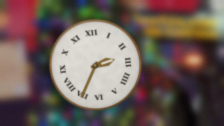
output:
2:35
